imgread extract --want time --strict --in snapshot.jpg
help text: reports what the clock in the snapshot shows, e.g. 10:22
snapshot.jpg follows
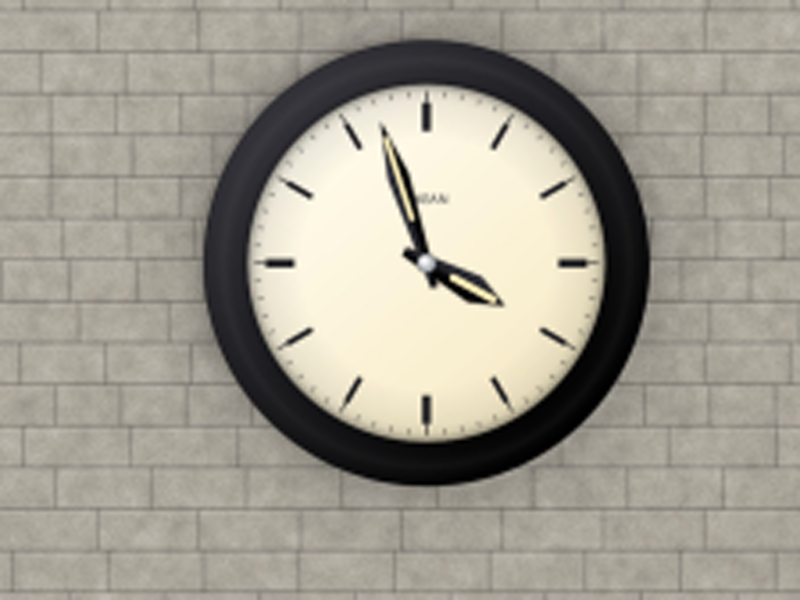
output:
3:57
